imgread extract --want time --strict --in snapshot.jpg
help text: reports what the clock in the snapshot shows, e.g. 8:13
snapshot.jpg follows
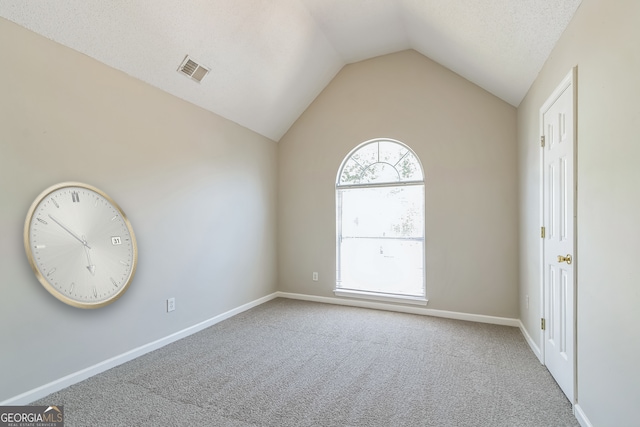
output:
5:52
